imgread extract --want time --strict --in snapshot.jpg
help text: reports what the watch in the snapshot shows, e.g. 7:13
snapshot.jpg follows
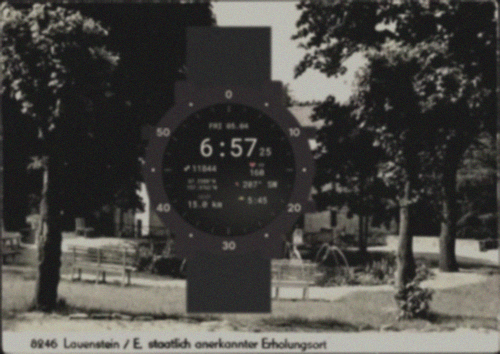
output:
6:57
